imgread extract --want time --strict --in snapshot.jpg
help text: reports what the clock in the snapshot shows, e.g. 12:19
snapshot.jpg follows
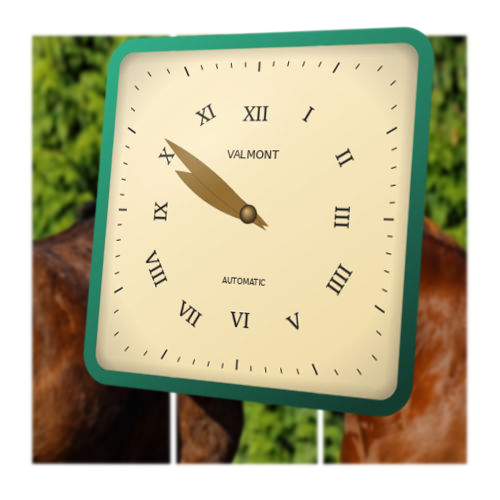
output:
9:51
